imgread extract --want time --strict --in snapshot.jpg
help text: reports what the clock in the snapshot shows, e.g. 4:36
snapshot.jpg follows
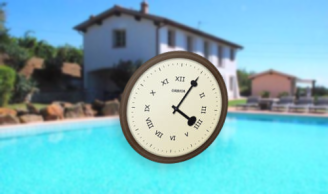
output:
4:05
